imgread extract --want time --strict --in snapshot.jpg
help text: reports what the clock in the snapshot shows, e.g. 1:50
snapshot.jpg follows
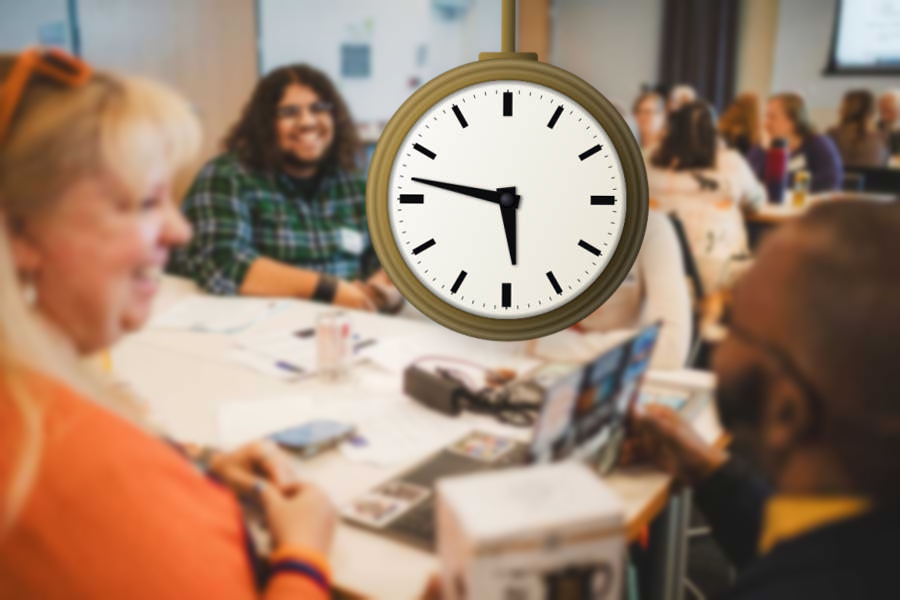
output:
5:47
